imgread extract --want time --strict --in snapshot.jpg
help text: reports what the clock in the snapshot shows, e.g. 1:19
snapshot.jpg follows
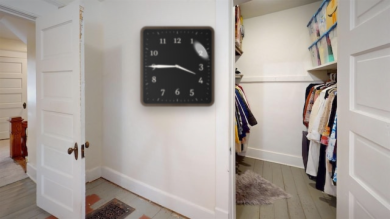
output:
3:45
